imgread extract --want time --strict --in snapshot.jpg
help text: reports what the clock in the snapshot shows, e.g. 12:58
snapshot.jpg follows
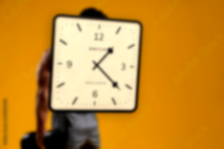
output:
1:22
